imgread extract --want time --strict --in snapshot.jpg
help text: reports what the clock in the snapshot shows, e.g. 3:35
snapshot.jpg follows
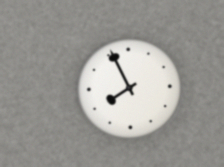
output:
7:56
